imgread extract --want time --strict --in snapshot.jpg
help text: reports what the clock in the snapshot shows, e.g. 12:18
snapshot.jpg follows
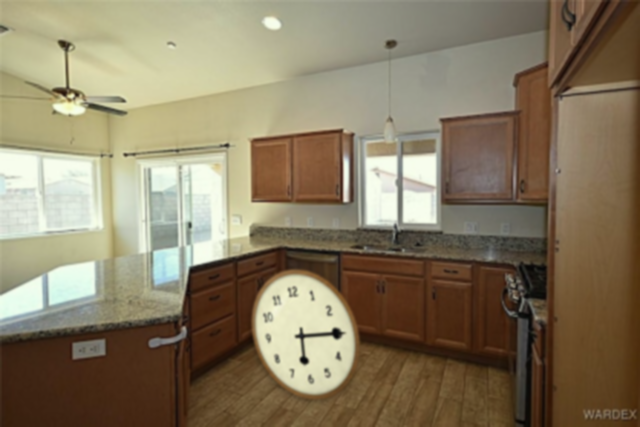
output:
6:15
